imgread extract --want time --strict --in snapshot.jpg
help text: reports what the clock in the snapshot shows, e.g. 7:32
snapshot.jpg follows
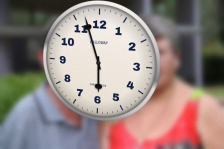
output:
5:57
